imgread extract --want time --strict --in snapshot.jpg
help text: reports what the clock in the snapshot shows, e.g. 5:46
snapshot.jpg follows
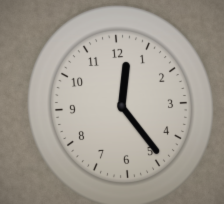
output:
12:24
